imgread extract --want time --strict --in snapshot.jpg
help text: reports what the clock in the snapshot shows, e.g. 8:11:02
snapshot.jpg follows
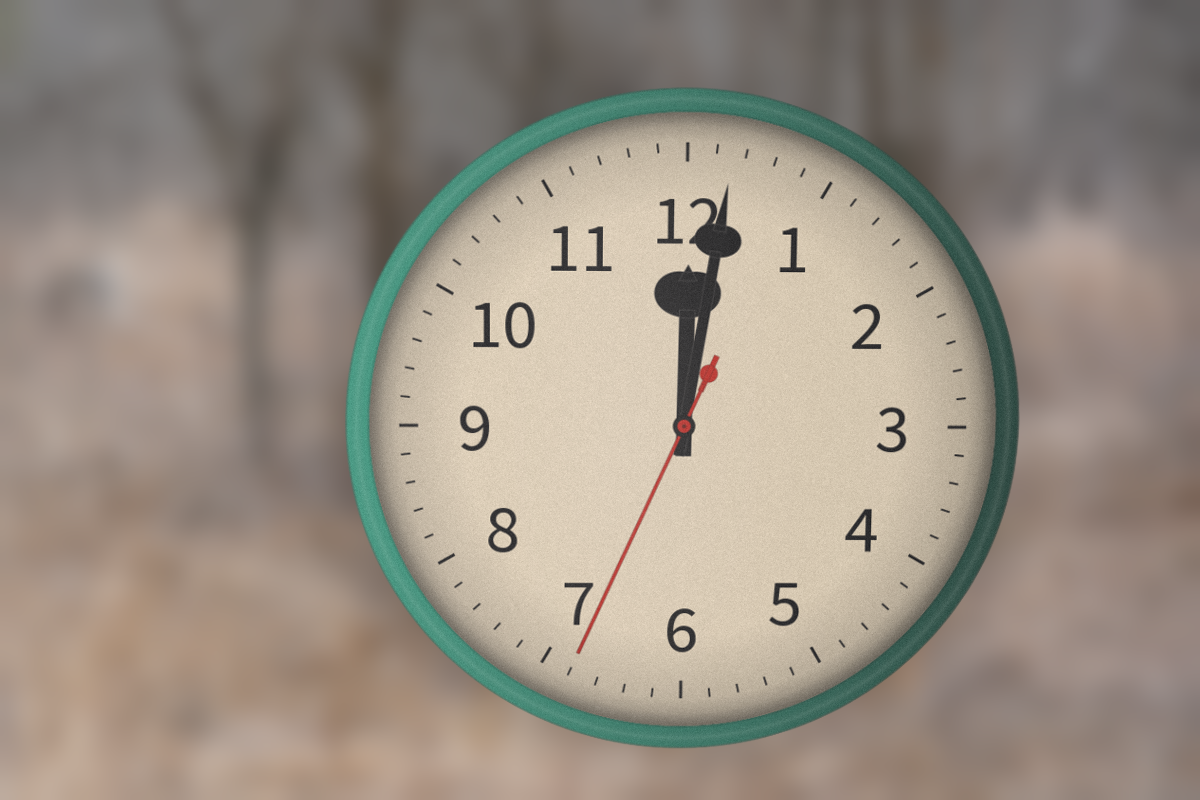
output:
12:01:34
